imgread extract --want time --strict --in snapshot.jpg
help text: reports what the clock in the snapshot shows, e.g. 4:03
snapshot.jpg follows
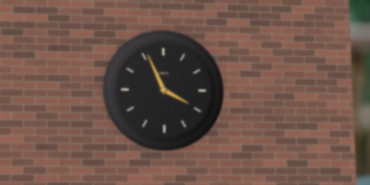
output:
3:56
